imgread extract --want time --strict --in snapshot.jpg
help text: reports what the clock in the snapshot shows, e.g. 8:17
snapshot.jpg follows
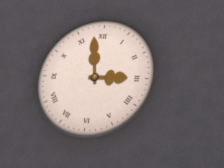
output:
2:58
